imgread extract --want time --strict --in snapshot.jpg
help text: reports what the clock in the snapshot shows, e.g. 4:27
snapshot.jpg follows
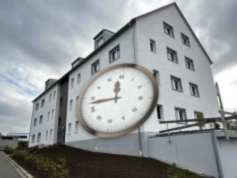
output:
11:43
